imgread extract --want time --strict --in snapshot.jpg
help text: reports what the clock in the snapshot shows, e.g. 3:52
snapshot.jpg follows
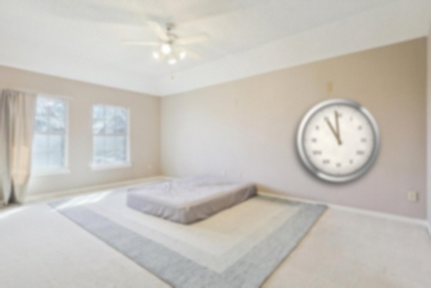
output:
10:59
